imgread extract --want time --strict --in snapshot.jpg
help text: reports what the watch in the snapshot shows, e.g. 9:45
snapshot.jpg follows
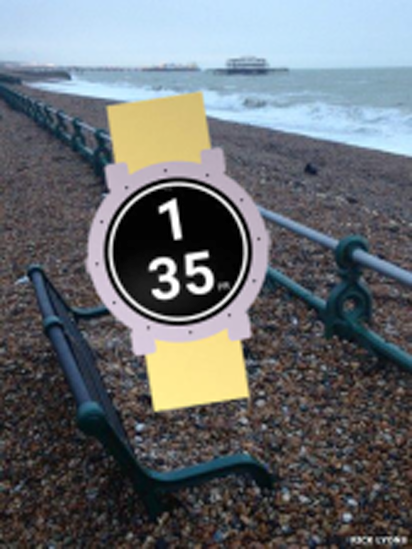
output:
1:35
